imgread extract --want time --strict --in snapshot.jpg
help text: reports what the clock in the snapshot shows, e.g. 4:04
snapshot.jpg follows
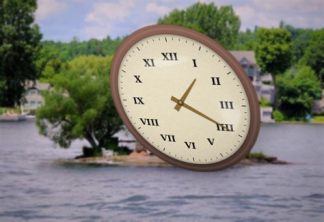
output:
1:20
